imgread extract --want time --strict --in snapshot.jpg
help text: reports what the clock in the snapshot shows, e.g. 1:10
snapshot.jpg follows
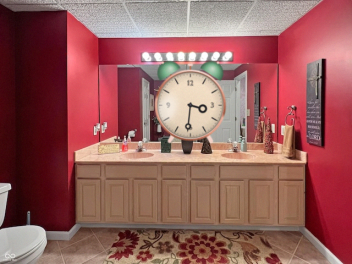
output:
3:31
